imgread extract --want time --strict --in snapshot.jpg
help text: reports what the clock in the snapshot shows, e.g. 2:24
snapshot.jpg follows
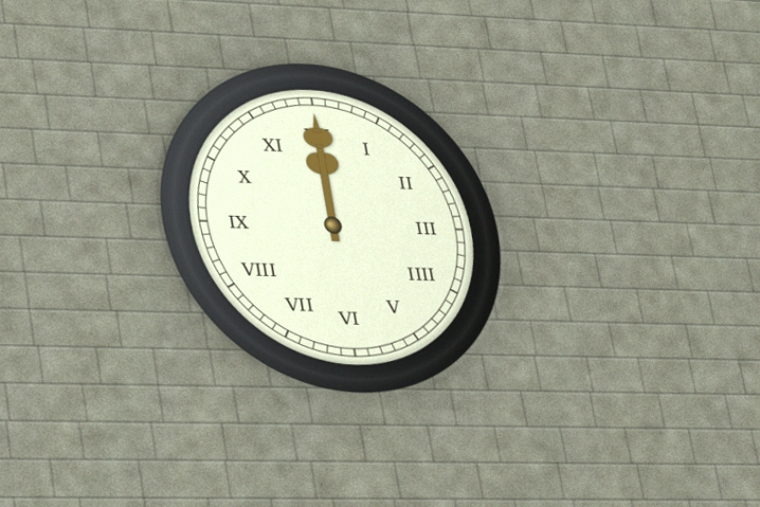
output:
12:00
